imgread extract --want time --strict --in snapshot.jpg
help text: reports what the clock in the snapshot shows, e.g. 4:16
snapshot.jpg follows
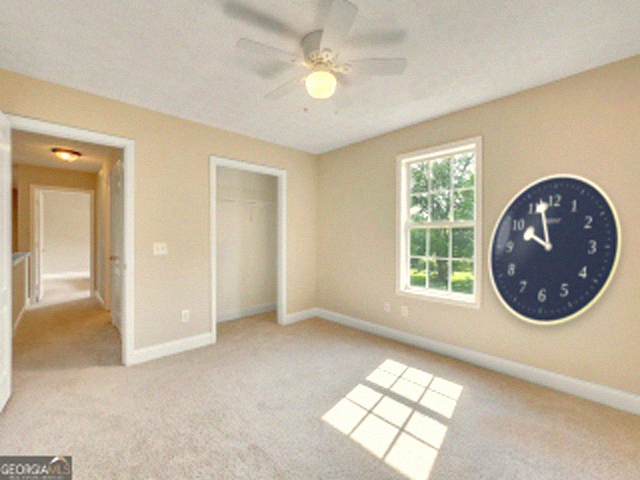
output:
9:57
